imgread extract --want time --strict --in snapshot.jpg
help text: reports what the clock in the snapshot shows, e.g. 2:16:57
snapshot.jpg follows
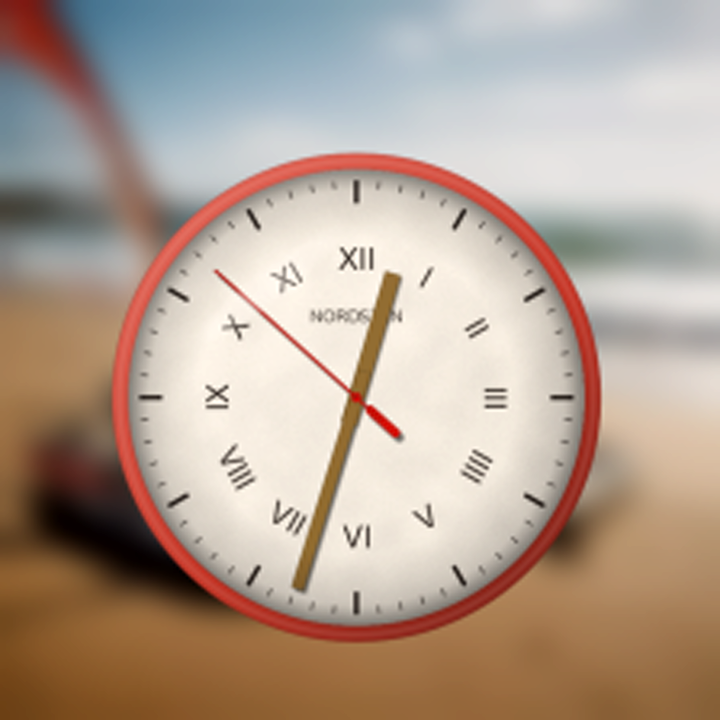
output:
12:32:52
